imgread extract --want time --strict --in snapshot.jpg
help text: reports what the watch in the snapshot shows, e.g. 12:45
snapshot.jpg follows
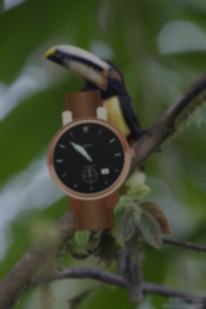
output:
10:53
